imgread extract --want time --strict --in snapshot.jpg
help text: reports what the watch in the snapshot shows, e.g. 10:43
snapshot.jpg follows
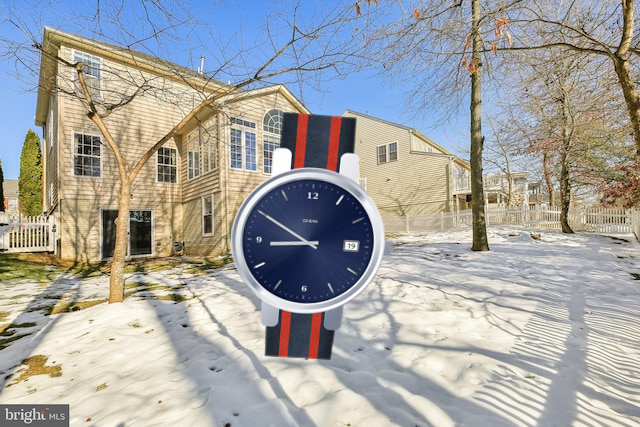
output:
8:50
